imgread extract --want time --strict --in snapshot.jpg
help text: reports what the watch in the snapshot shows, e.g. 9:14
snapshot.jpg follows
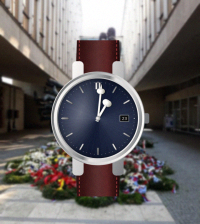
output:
1:01
